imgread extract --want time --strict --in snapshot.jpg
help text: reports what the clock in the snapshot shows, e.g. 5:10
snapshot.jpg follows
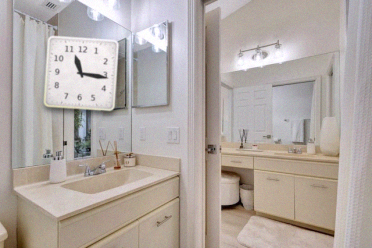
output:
11:16
